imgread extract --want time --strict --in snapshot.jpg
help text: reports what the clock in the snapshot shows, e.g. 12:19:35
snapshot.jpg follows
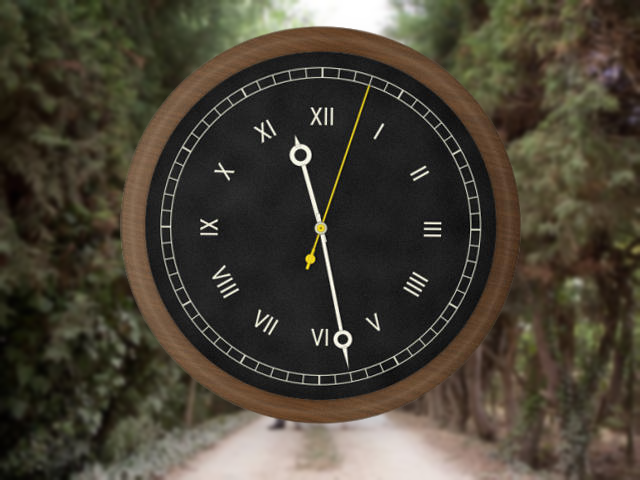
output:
11:28:03
